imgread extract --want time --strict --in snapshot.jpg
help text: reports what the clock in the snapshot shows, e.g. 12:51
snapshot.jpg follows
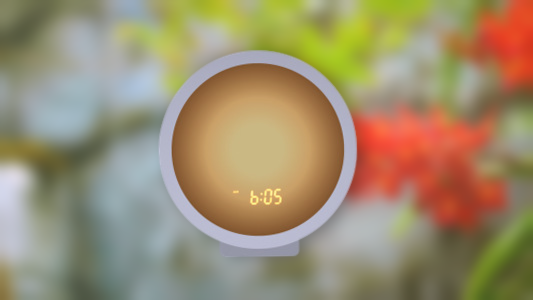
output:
6:05
